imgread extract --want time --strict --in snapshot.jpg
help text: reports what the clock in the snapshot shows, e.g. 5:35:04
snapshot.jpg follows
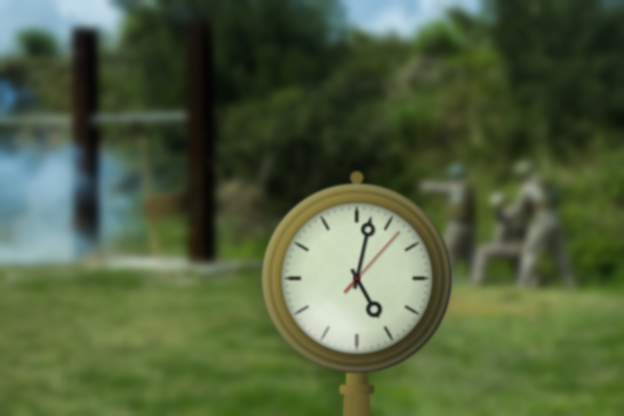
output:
5:02:07
